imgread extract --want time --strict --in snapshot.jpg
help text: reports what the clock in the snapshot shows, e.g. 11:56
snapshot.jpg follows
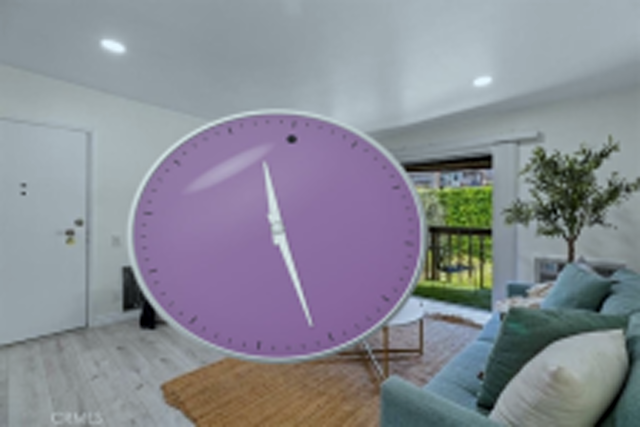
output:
11:26
